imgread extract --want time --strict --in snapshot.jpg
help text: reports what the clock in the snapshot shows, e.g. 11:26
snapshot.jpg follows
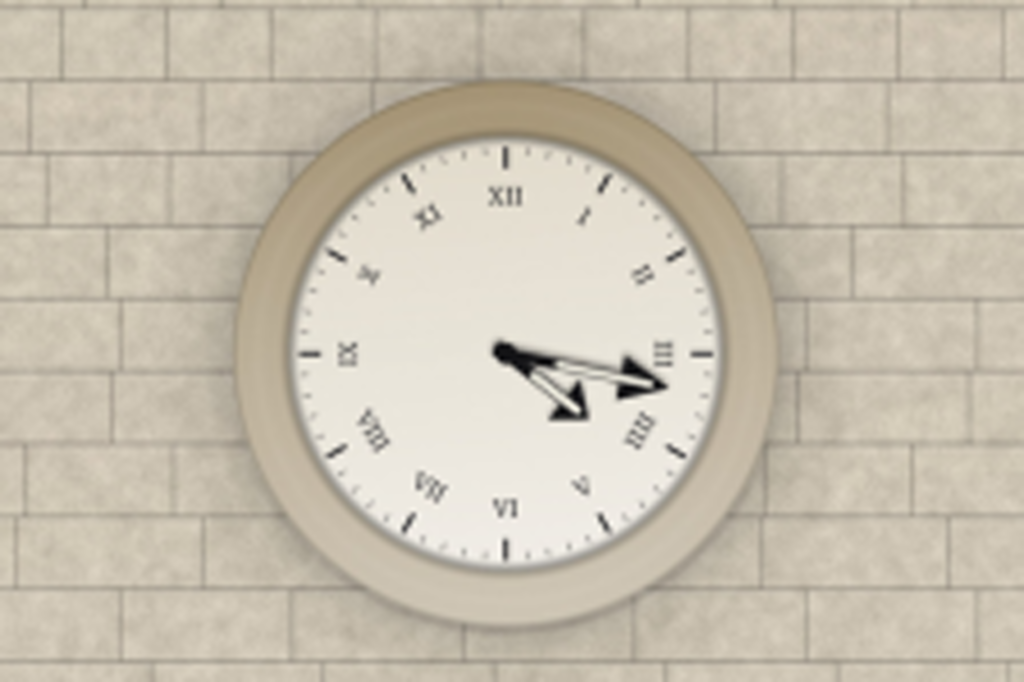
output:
4:17
